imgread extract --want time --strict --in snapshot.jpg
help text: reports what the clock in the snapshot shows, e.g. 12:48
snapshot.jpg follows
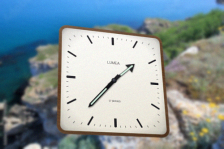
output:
1:37
